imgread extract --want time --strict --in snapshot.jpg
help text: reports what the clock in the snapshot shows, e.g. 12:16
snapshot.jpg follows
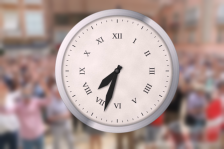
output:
7:33
